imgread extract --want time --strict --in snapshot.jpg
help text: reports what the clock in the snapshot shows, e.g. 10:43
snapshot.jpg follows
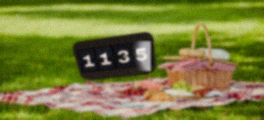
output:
11:35
